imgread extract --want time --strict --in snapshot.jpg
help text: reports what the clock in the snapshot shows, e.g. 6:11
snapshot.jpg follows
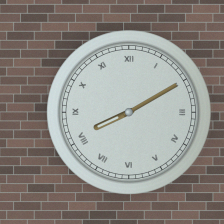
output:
8:10
